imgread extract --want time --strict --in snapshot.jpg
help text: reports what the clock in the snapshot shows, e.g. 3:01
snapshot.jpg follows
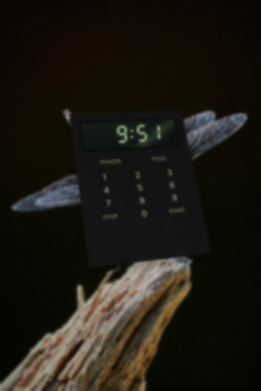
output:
9:51
